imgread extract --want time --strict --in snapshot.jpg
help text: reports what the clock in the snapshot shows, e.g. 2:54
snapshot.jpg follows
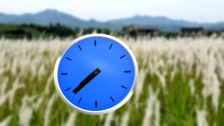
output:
7:38
